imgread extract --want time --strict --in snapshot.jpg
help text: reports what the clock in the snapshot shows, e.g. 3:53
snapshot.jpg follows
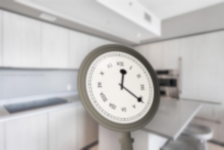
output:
12:21
